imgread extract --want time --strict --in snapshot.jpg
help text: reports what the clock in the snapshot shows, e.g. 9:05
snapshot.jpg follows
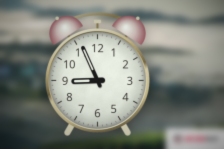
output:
8:56
